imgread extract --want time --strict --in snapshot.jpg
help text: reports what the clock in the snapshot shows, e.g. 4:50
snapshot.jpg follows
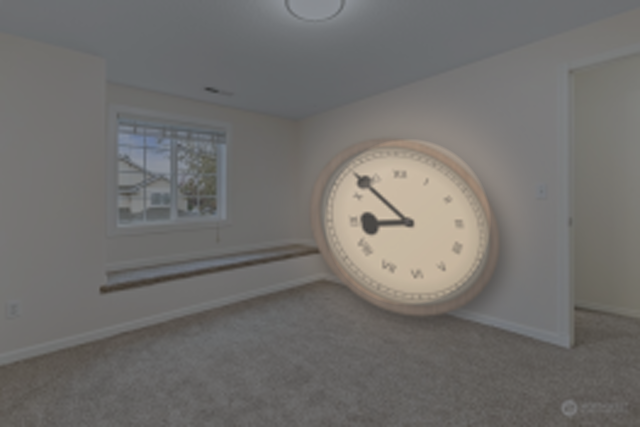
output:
8:53
